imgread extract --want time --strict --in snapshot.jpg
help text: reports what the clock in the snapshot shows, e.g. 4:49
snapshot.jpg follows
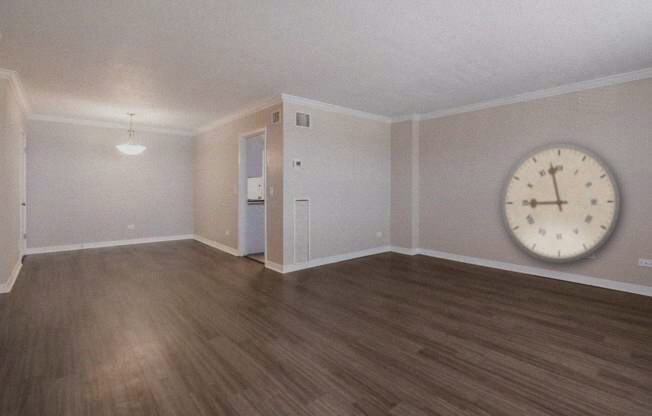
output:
8:58
